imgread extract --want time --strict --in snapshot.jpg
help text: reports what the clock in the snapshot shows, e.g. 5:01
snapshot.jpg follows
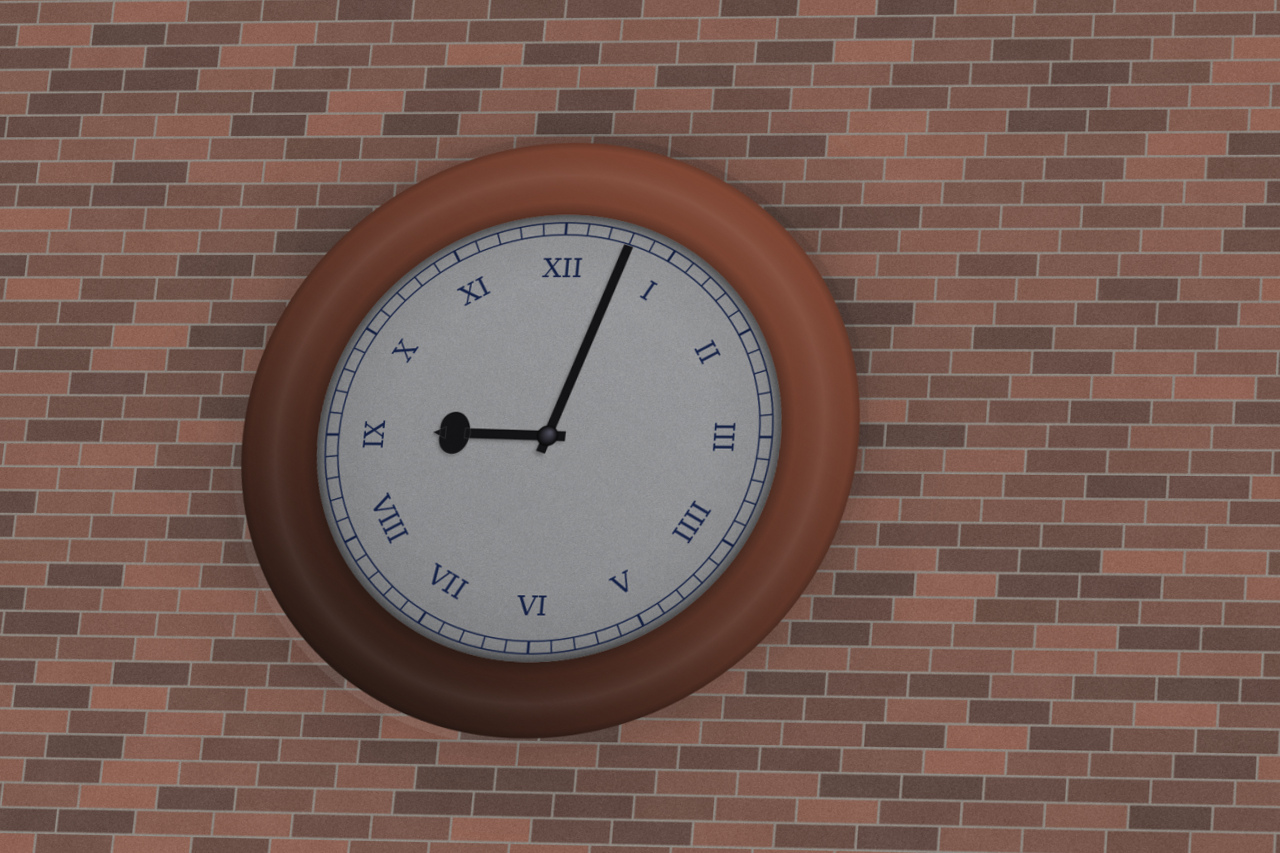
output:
9:03
